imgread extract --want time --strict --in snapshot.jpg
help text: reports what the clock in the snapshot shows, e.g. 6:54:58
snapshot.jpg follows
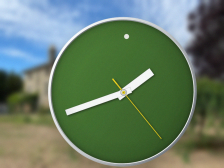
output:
1:41:23
